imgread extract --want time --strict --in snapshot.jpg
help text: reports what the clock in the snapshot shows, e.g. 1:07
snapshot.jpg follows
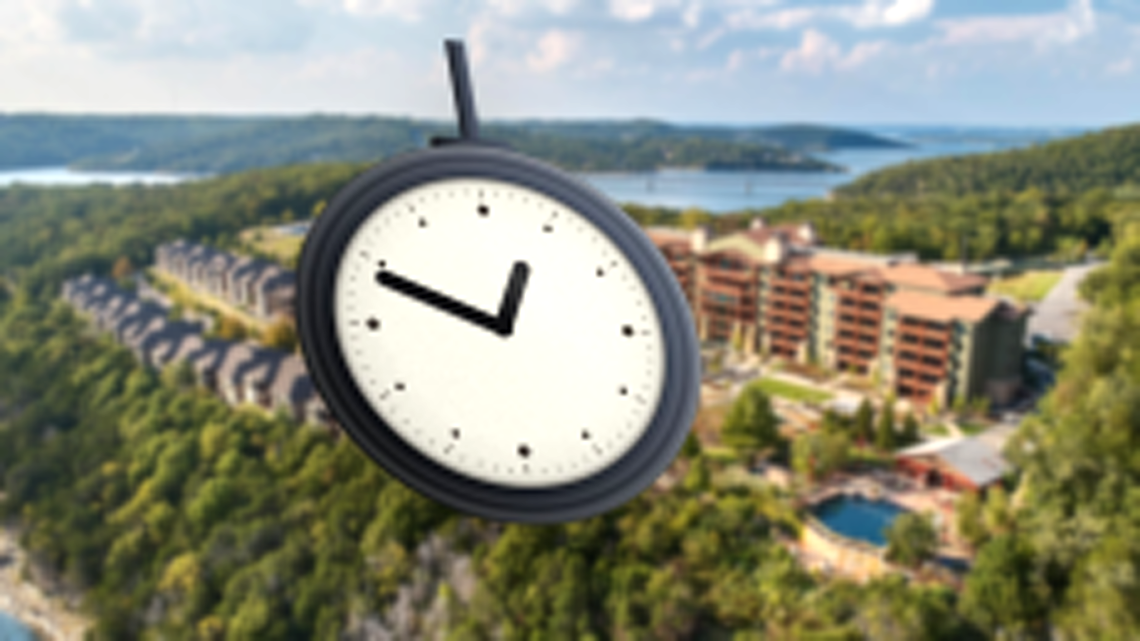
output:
12:49
